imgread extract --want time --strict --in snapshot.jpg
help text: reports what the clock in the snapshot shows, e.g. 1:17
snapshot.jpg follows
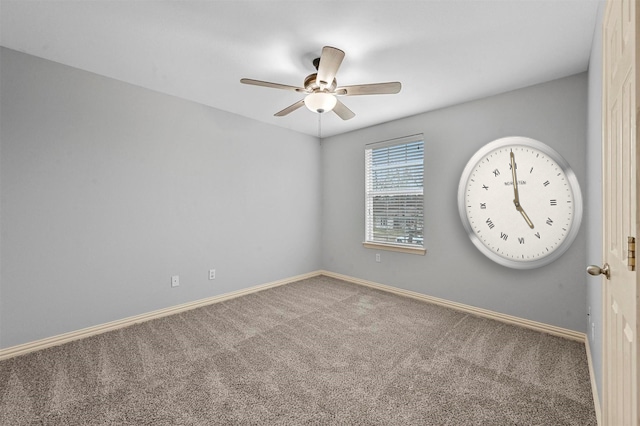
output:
5:00
